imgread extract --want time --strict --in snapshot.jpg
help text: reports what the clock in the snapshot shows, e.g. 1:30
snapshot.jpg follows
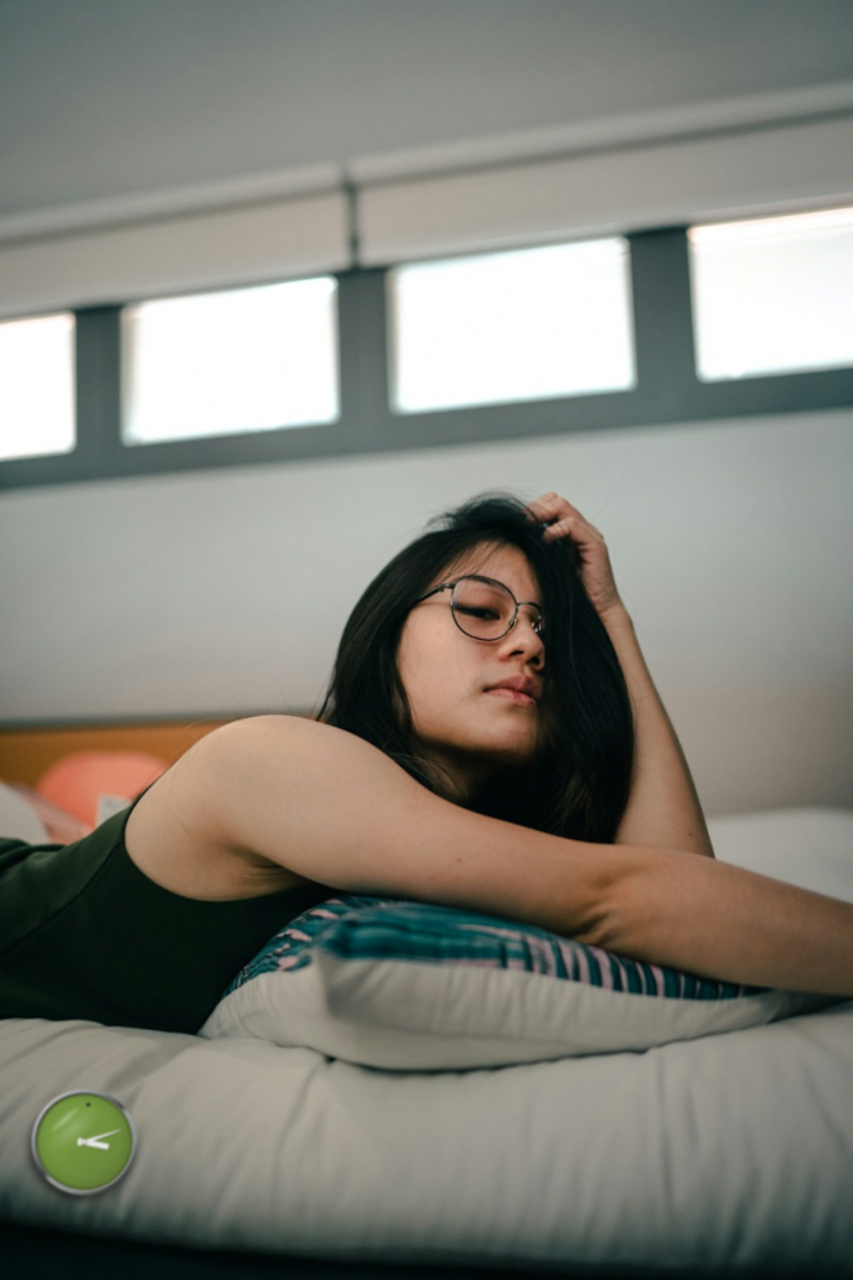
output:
3:11
